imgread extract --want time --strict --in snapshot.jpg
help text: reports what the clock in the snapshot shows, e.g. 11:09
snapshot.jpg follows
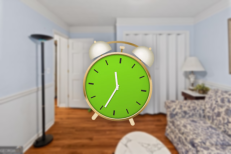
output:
11:34
